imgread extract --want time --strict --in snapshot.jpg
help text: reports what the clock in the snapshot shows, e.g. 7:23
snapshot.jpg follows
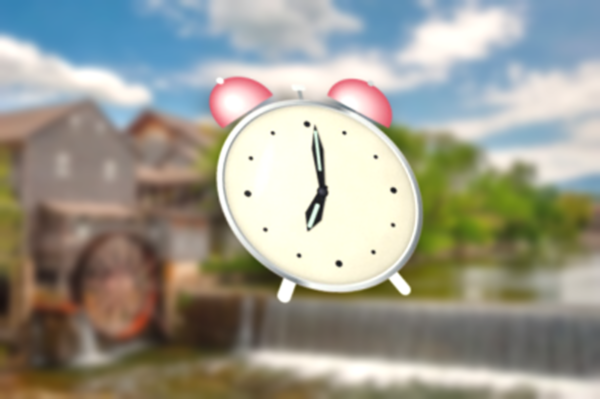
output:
7:01
